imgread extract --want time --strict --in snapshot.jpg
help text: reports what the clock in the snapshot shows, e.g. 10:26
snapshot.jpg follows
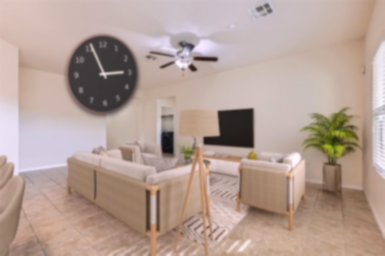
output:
2:56
